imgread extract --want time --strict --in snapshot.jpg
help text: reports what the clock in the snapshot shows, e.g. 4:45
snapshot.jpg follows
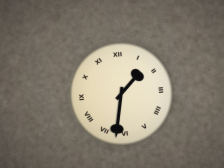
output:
1:32
